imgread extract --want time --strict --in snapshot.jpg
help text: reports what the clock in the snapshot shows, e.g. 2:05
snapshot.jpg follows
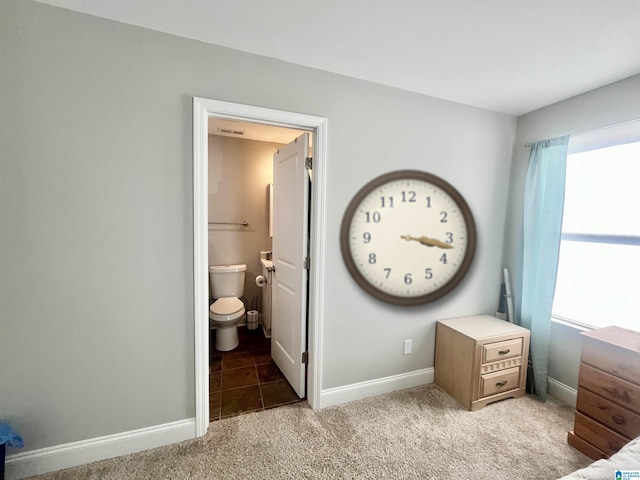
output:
3:17
